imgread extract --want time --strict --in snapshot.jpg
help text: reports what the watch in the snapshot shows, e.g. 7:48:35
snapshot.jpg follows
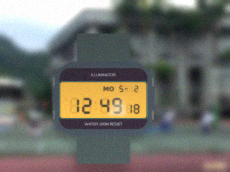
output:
12:49:18
